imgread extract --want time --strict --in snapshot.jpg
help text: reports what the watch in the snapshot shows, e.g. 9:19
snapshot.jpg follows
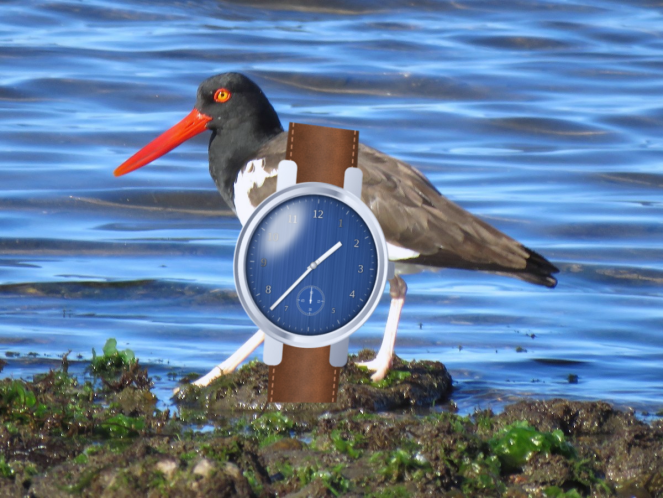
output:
1:37
